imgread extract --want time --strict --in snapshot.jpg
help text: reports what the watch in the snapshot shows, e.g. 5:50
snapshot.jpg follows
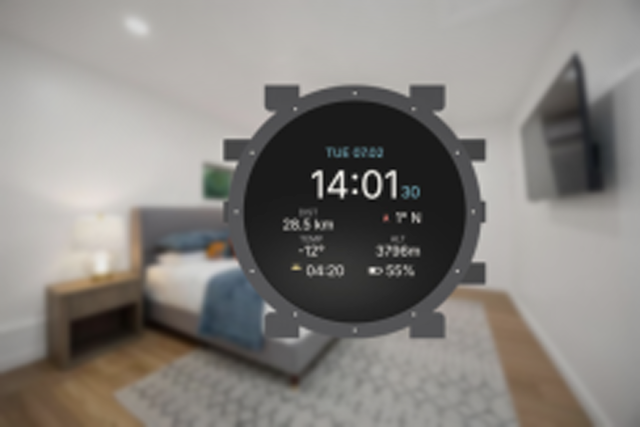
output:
14:01
